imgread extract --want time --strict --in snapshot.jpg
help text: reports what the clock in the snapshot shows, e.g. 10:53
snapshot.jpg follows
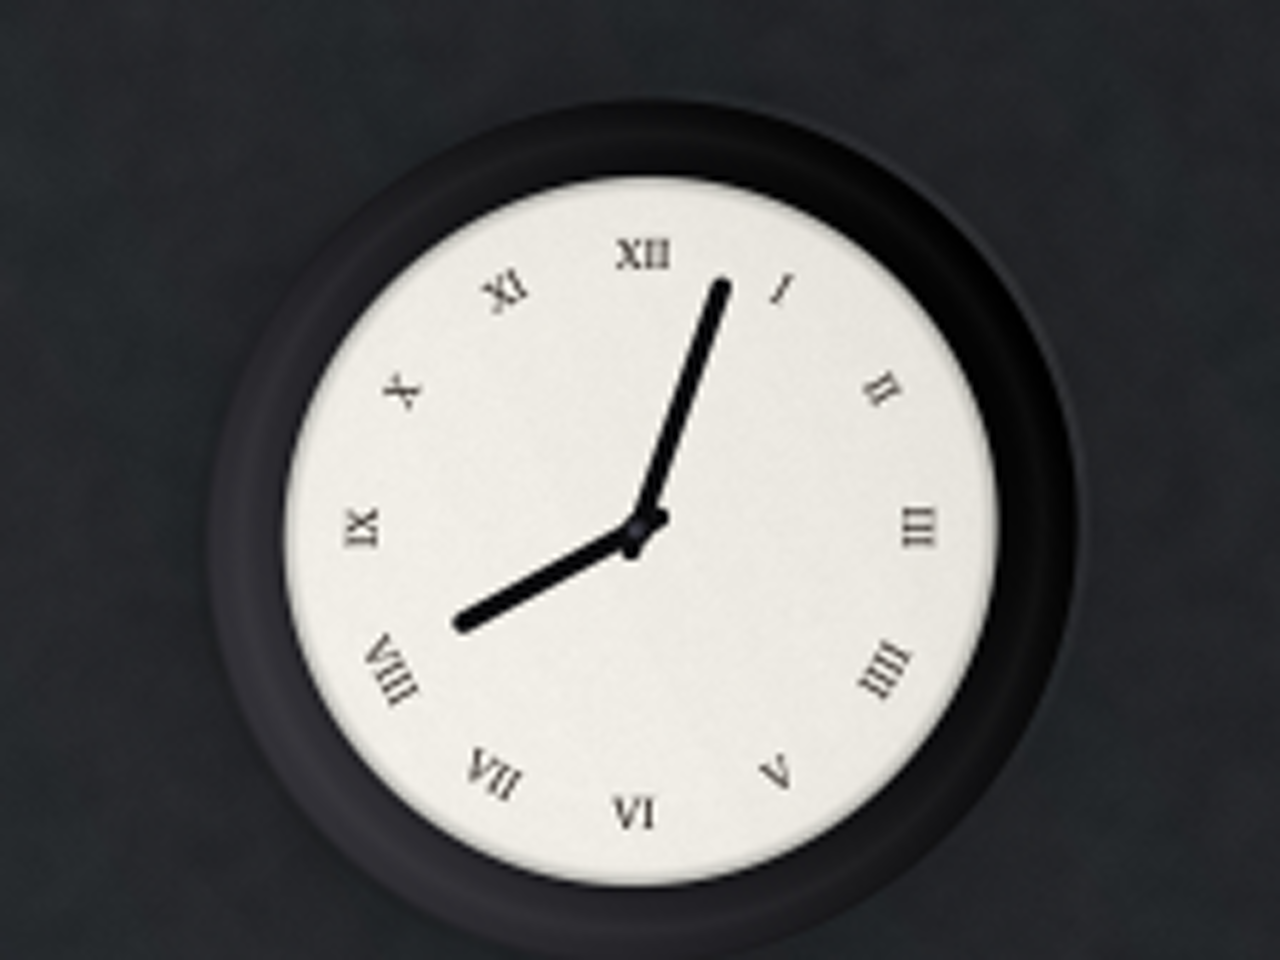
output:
8:03
